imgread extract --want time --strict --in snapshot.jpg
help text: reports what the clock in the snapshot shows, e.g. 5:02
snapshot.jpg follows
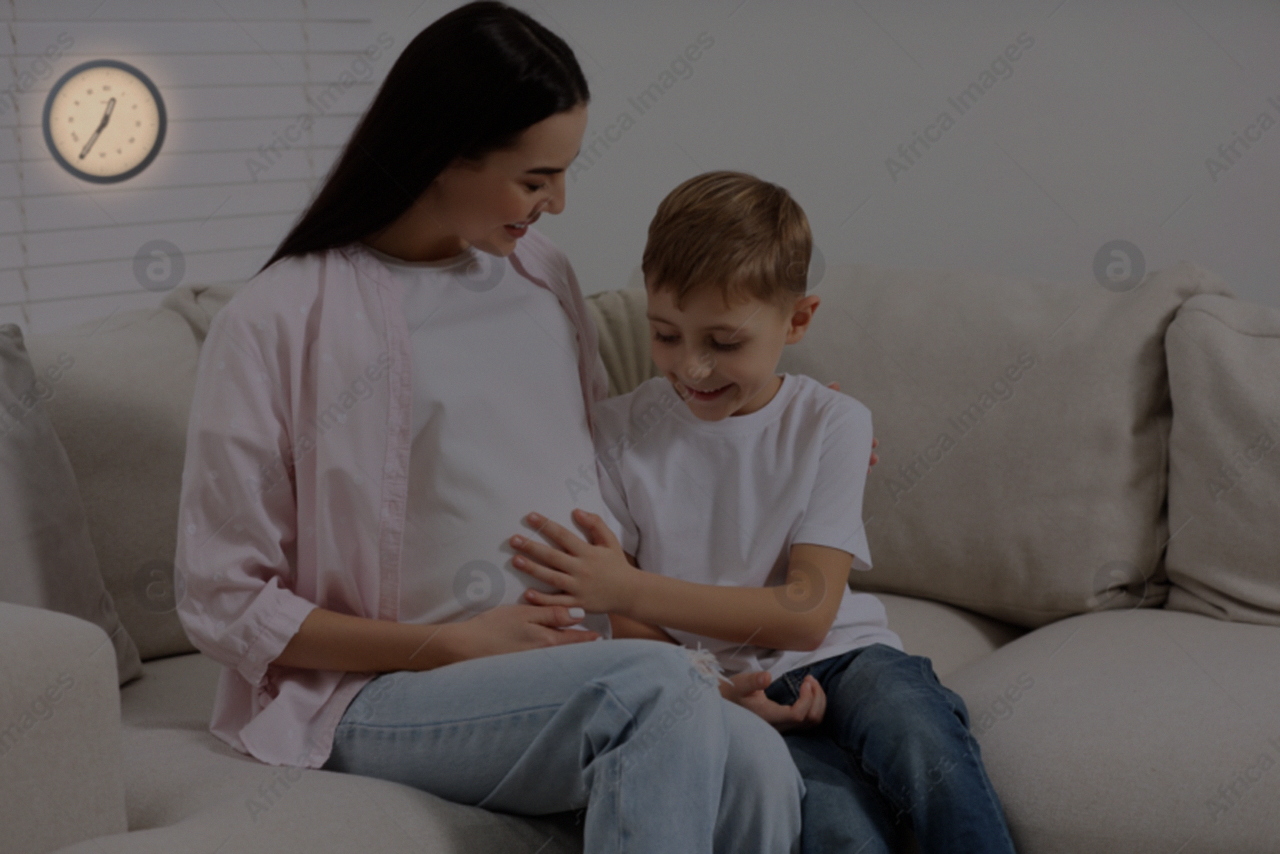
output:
12:35
